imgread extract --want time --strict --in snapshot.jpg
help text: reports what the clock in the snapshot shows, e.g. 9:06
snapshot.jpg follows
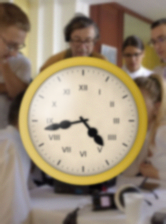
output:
4:43
